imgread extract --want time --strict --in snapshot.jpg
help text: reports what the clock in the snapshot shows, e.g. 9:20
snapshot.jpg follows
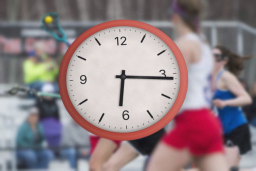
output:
6:16
